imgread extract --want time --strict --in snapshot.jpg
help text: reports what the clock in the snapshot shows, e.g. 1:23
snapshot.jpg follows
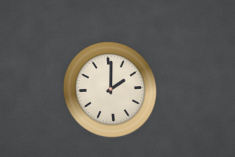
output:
2:01
